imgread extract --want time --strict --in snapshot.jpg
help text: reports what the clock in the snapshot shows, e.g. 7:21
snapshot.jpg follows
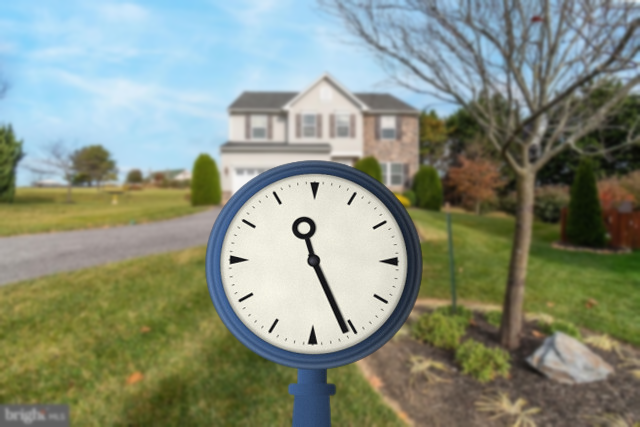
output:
11:26
